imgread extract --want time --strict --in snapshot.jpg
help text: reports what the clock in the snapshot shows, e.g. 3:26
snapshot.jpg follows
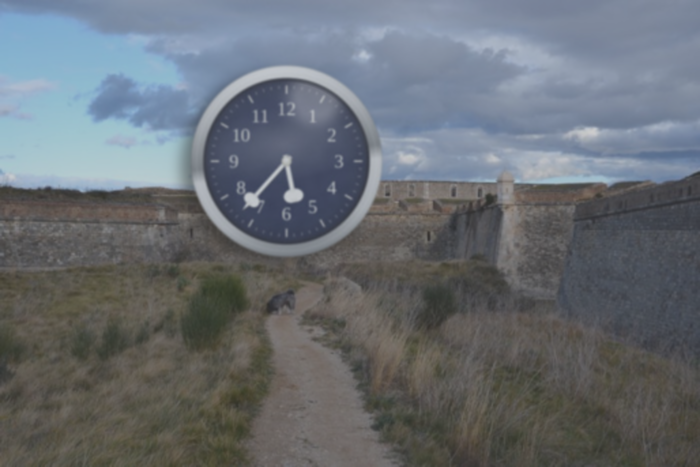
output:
5:37
